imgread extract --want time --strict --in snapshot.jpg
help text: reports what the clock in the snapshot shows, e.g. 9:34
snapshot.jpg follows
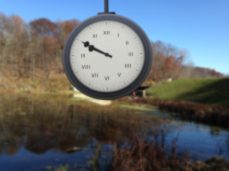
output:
9:50
